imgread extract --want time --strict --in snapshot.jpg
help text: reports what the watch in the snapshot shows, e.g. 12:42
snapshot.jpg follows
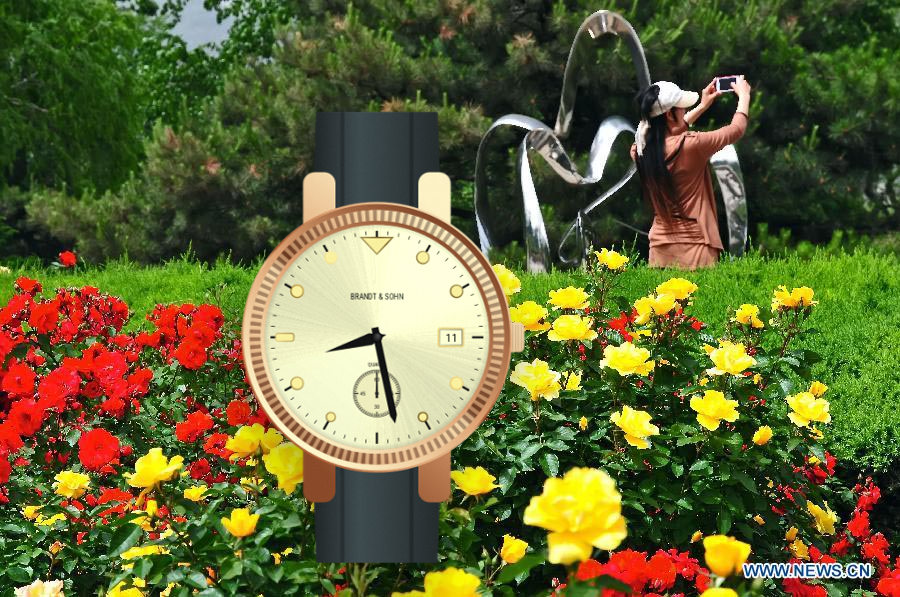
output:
8:28
